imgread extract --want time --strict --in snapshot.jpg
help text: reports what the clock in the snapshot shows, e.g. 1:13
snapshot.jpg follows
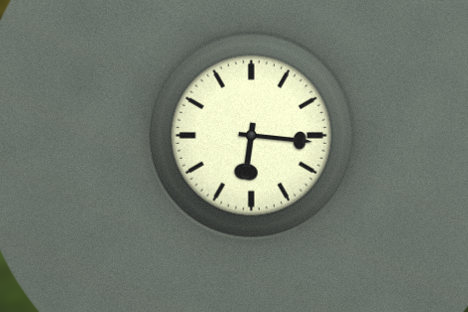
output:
6:16
